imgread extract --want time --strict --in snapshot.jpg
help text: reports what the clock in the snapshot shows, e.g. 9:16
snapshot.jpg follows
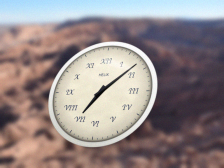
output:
7:08
